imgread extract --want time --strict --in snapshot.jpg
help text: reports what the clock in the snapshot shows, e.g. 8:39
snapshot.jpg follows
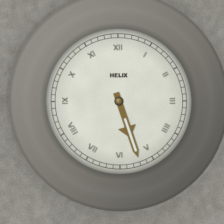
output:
5:27
